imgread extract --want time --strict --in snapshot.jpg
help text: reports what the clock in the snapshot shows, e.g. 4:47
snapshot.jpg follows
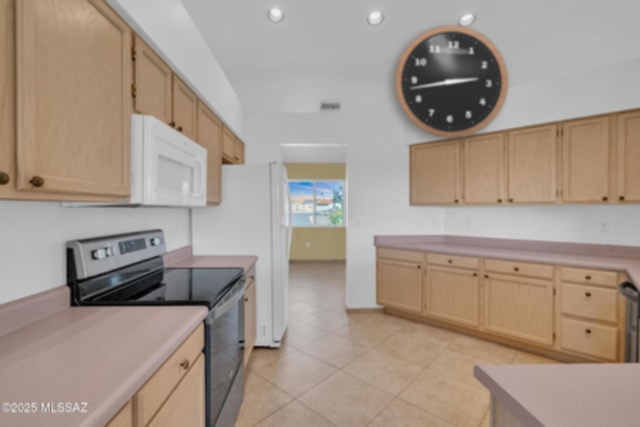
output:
2:43
